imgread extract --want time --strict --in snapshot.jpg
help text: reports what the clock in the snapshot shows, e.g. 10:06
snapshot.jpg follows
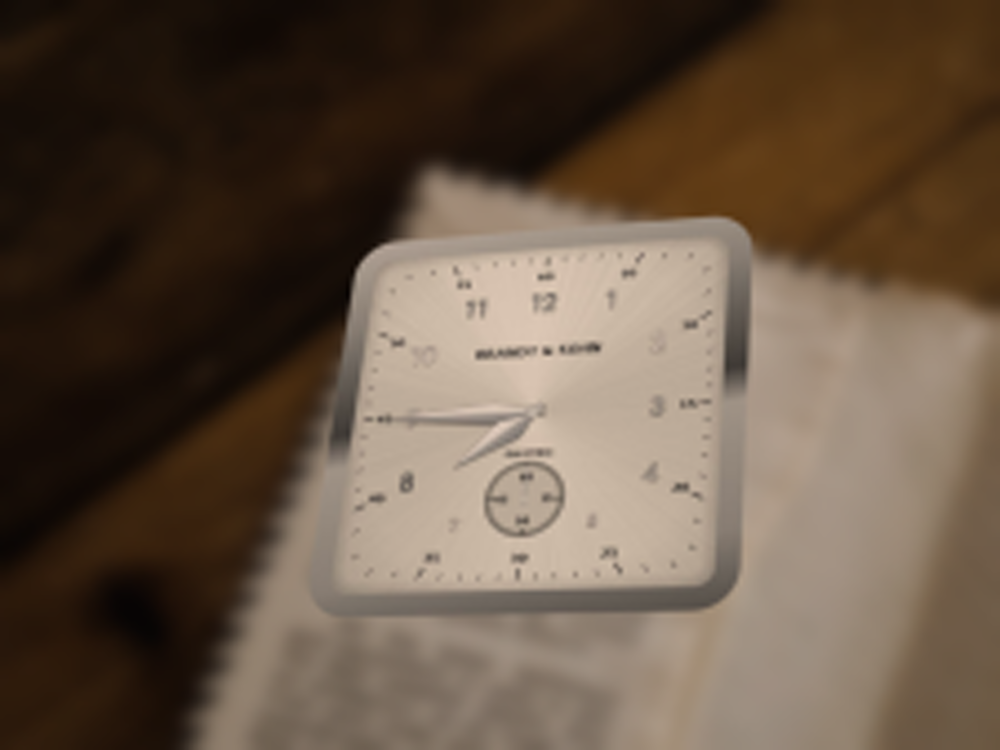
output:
7:45
